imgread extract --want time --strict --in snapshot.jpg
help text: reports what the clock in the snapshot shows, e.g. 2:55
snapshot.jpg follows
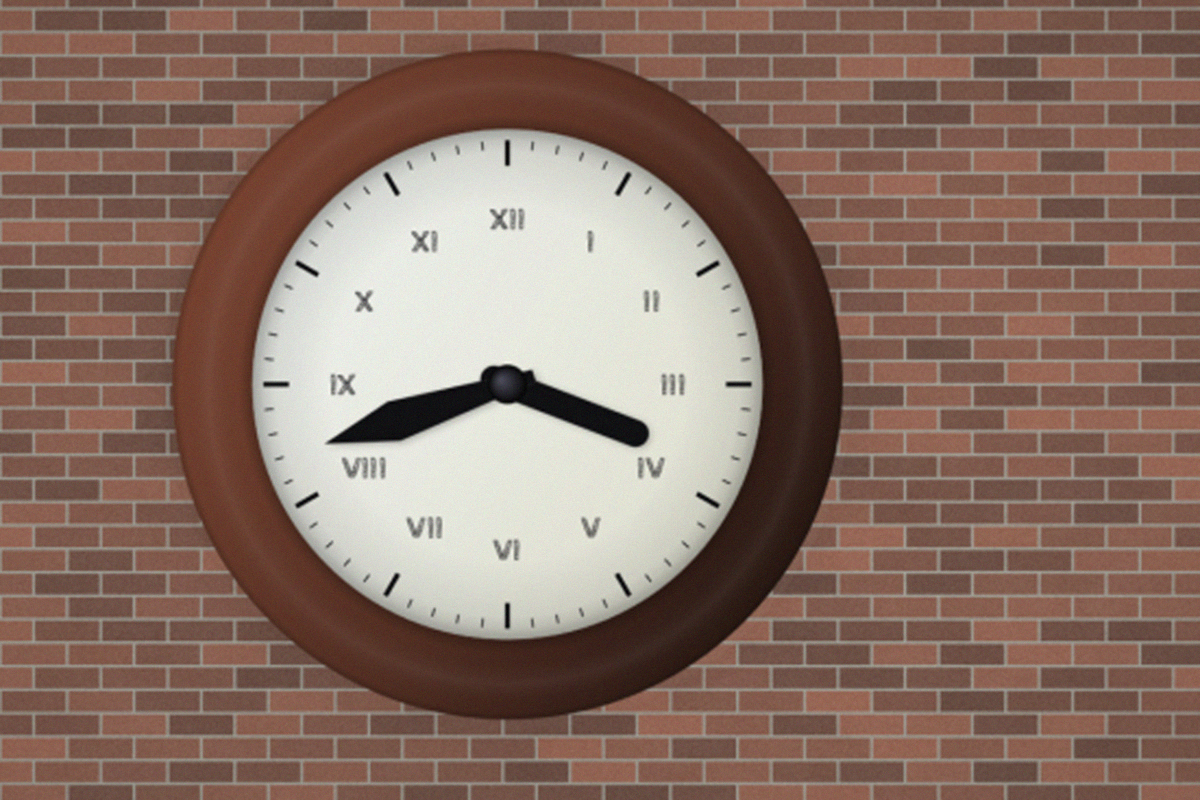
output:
3:42
